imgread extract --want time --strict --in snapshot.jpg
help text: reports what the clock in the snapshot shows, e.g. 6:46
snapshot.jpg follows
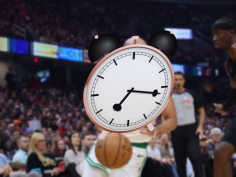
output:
7:17
